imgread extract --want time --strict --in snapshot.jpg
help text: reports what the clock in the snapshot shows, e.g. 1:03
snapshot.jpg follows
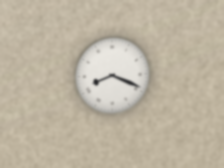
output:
8:19
